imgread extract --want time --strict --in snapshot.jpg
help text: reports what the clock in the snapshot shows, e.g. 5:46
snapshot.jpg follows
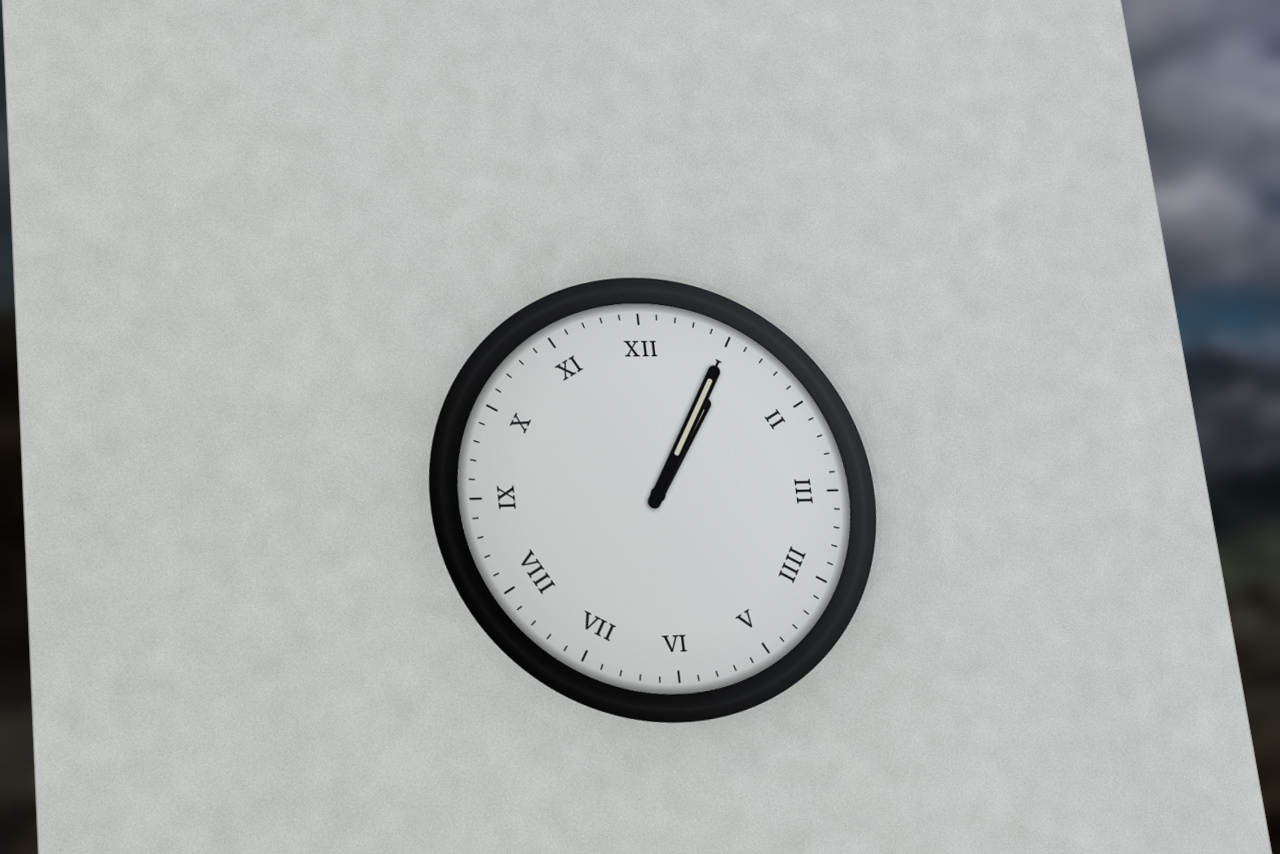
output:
1:05
